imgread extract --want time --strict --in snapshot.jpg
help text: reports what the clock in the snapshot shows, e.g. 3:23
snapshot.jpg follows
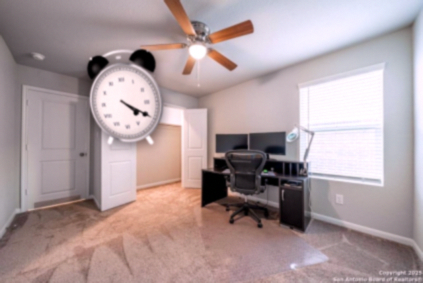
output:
4:20
